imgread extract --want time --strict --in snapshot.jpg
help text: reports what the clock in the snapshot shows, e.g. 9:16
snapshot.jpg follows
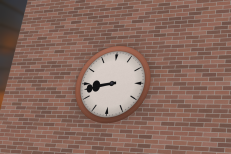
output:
8:43
